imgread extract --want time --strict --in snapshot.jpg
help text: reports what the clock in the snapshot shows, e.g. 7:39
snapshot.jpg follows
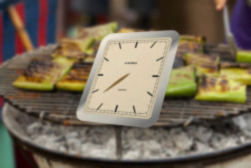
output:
7:38
